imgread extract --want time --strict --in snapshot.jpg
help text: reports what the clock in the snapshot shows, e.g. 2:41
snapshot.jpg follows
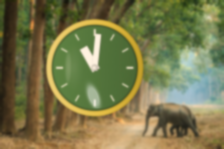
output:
11:01
